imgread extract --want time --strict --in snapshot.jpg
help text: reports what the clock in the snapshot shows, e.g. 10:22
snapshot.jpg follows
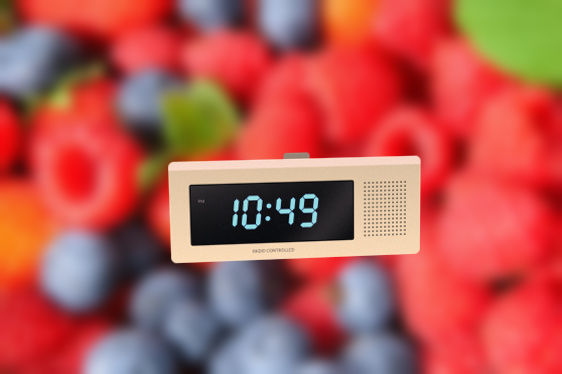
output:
10:49
